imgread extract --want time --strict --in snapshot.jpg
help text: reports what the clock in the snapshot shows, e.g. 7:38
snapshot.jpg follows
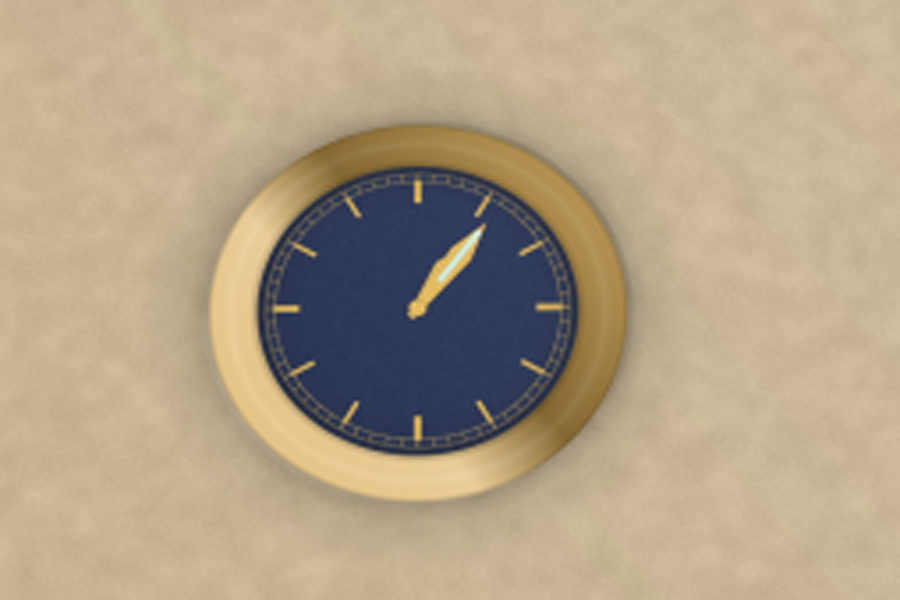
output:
1:06
